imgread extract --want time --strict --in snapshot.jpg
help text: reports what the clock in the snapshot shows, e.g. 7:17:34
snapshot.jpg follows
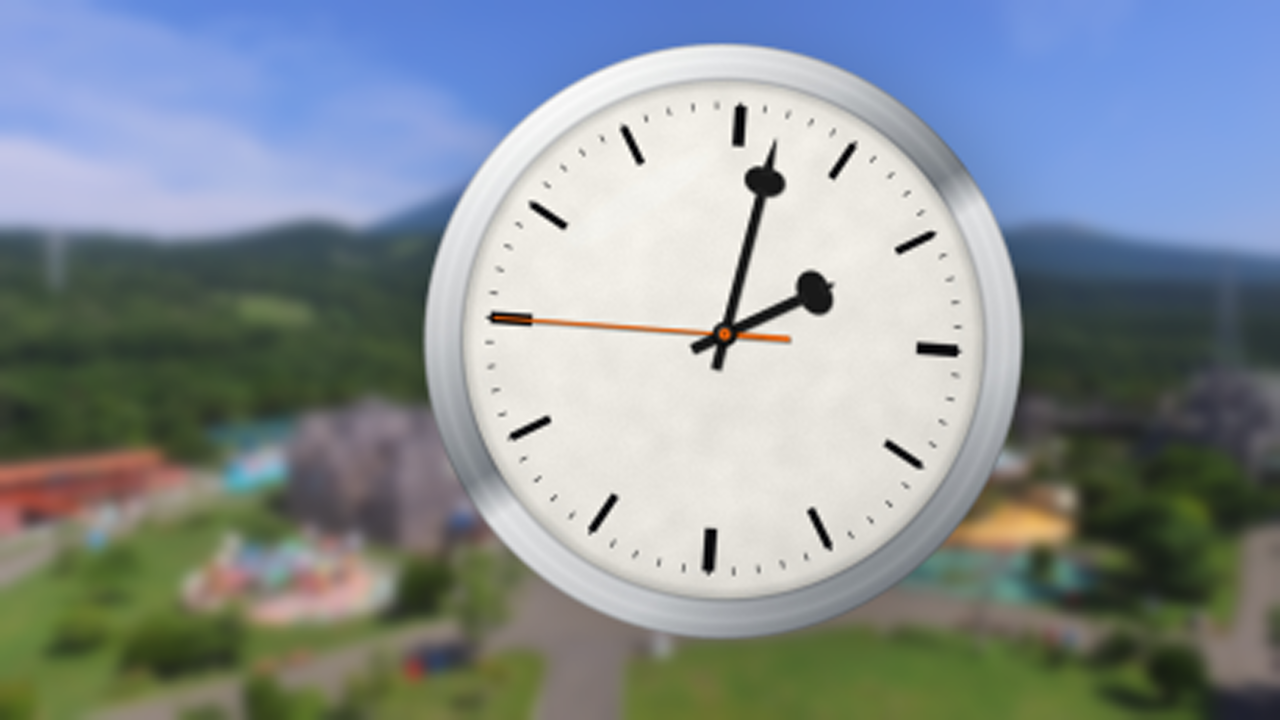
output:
2:01:45
